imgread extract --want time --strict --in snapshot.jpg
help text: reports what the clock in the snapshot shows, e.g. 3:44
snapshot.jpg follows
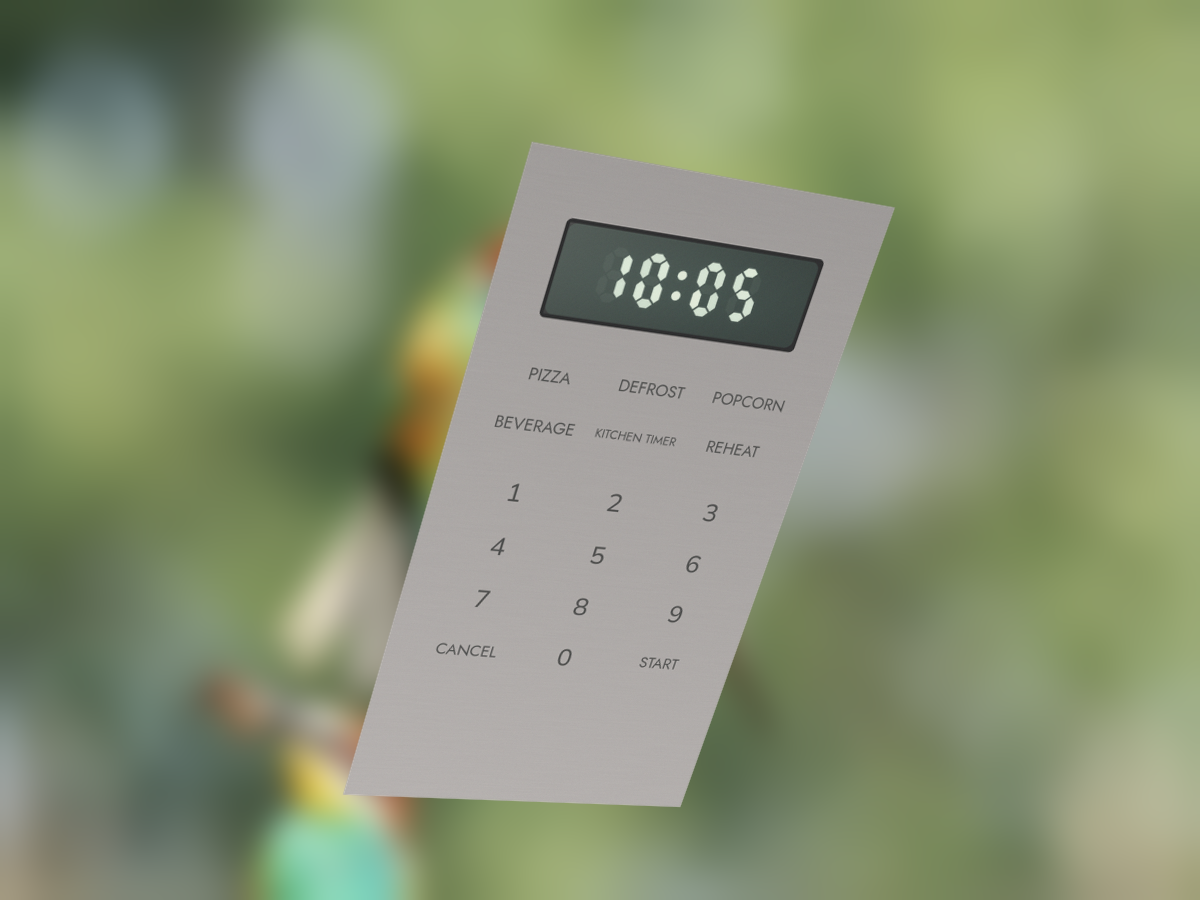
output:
10:05
